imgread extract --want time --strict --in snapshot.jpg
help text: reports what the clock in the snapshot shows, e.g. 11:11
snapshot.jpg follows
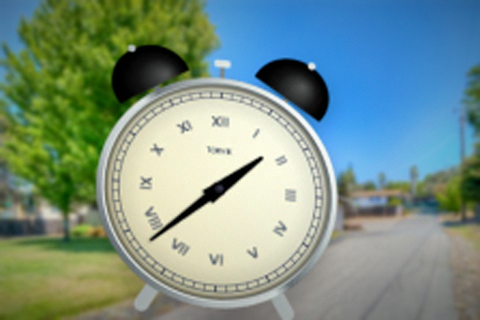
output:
1:38
